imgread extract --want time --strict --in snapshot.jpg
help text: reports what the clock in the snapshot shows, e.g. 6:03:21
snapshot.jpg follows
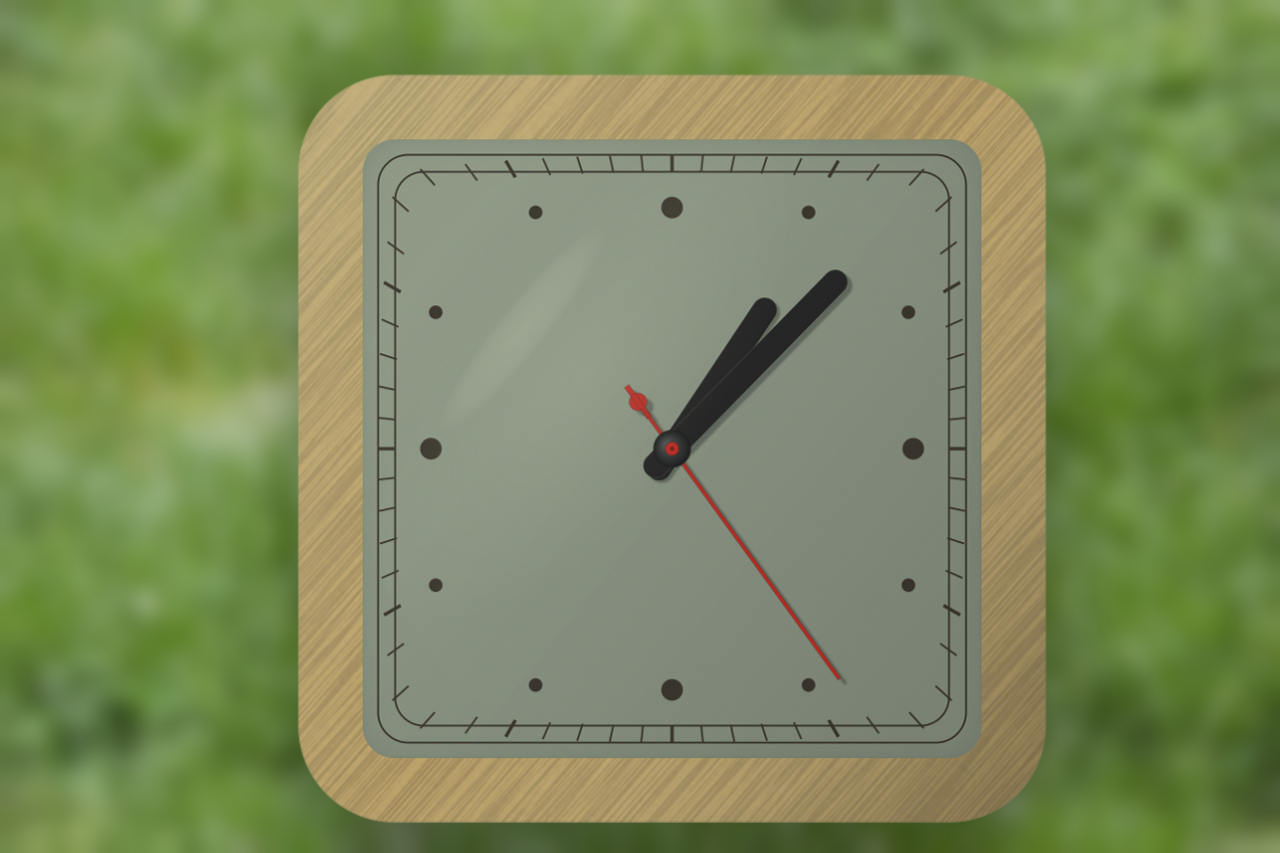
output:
1:07:24
